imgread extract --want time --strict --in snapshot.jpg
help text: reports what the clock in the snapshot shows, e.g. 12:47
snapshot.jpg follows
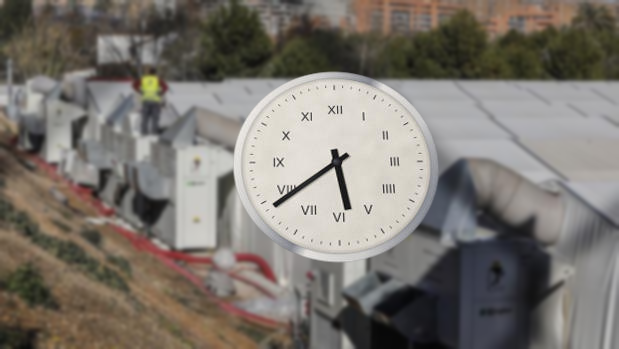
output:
5:39
